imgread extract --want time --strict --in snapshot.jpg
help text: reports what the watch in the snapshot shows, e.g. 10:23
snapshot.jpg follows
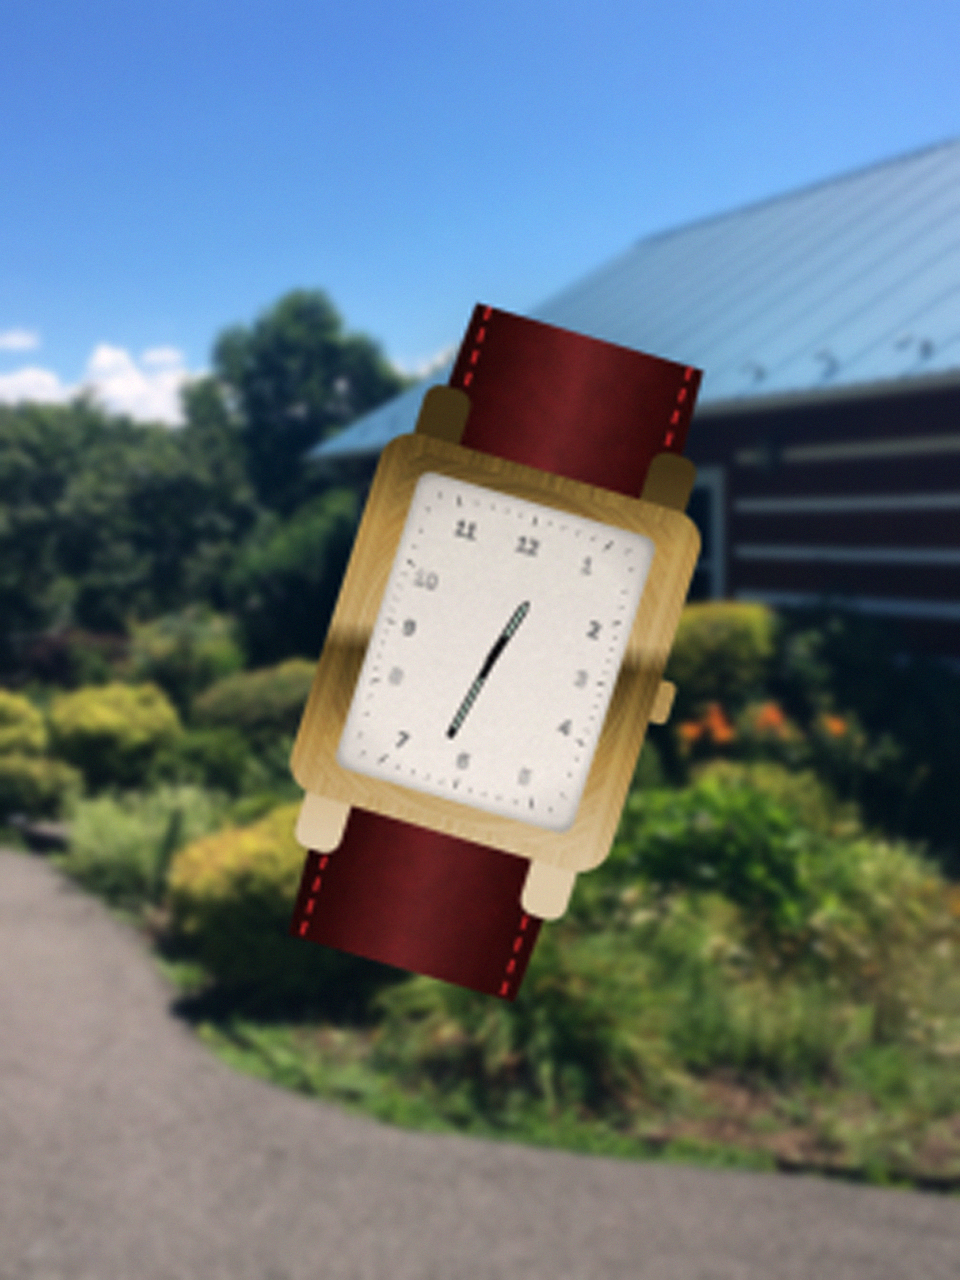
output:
12:32
